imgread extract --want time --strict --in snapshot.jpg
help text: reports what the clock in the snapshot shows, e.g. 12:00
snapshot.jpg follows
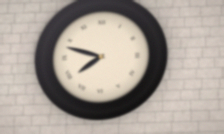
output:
7:48
